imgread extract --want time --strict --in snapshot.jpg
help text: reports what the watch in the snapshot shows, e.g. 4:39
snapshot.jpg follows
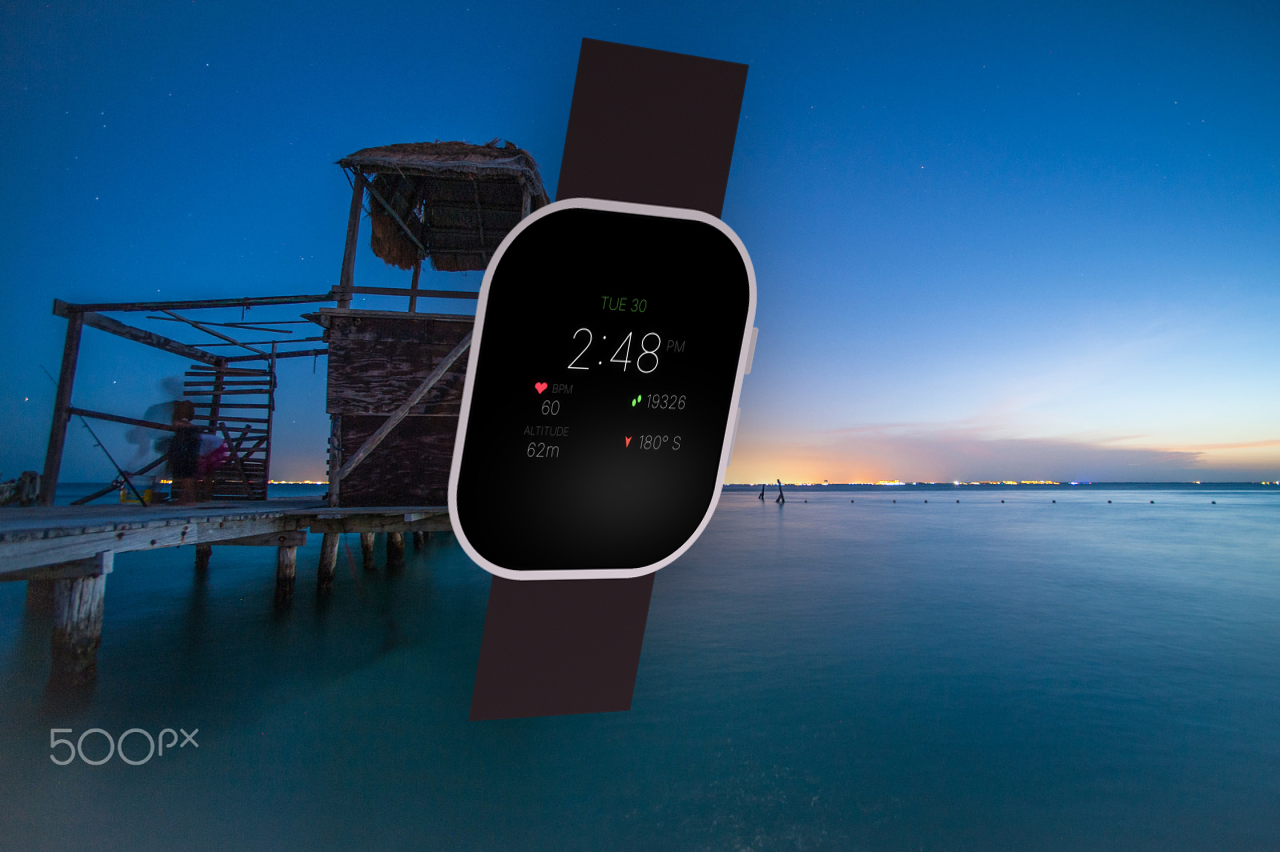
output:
2:48
